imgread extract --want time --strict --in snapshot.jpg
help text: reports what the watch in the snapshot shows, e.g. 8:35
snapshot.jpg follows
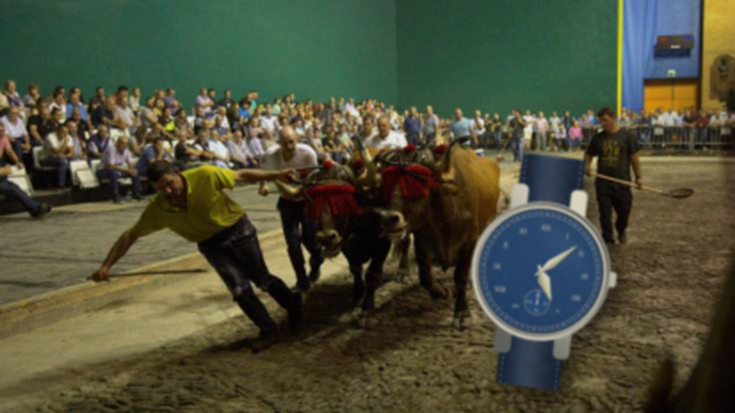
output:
5:08
